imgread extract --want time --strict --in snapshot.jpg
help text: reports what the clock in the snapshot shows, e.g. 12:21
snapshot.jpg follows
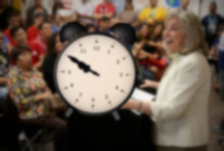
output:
9:50
